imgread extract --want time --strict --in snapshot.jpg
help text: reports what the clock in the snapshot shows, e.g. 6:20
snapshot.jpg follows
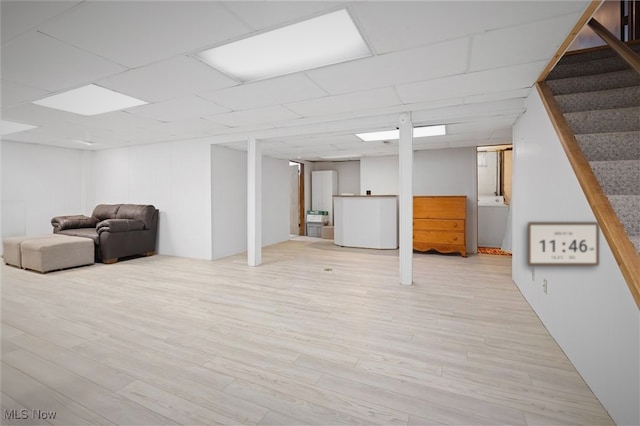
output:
11:46
